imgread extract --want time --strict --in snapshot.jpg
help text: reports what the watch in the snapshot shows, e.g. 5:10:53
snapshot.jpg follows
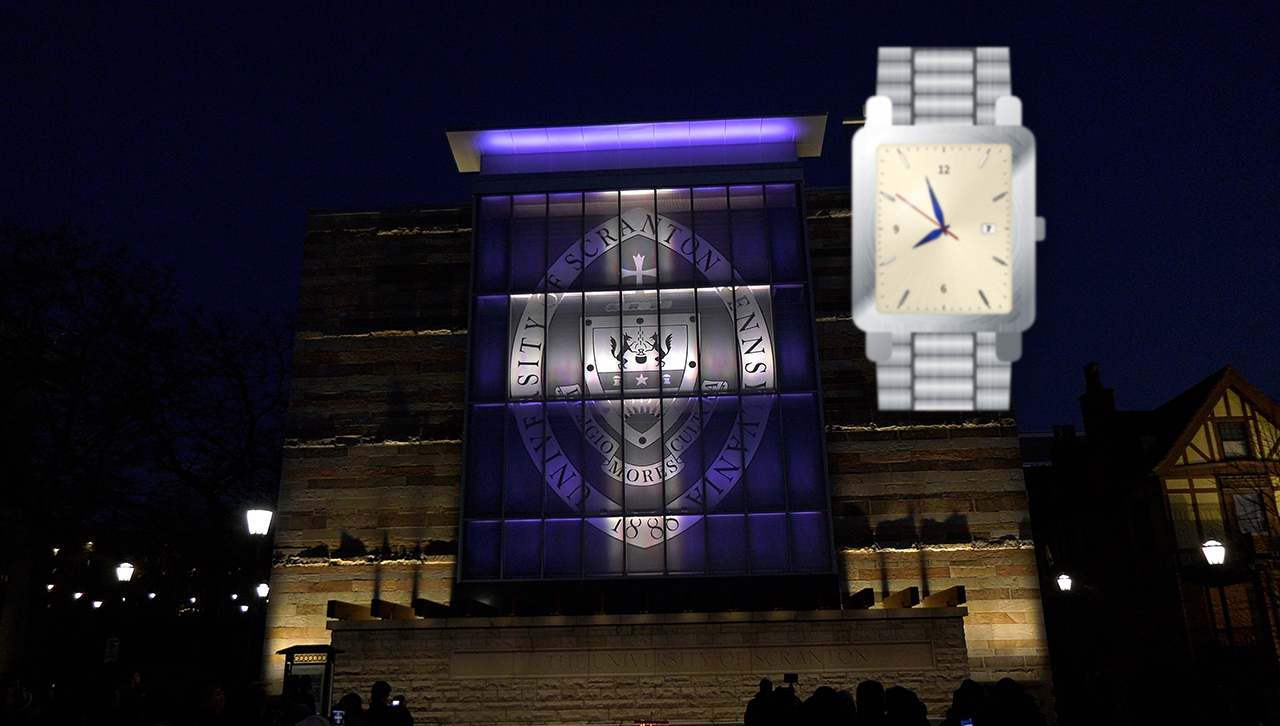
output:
7:56:51
